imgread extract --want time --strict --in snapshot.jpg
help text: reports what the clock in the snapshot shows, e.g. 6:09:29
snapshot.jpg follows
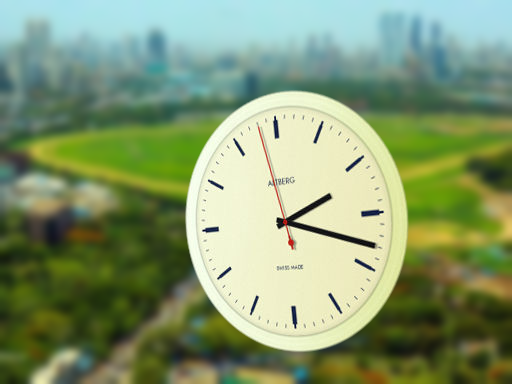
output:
2:17:58
